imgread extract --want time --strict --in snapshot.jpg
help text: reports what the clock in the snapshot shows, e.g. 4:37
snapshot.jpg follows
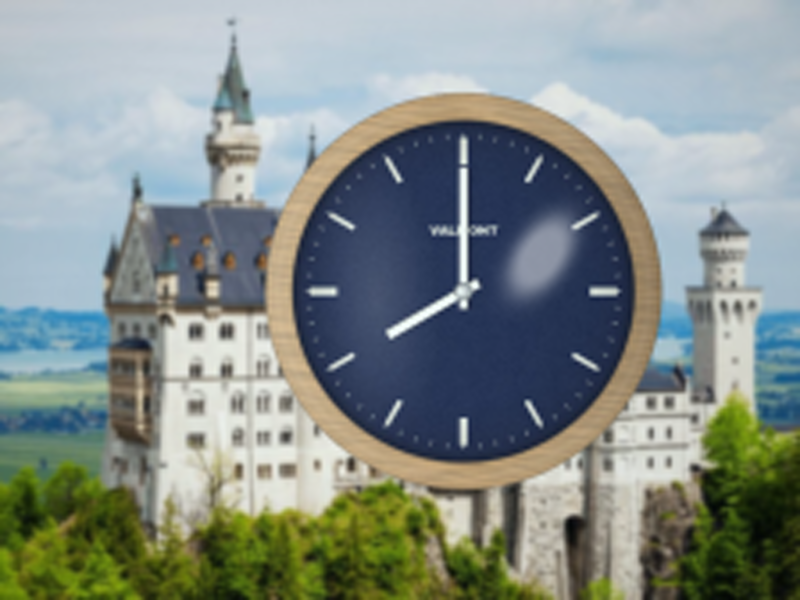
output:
8:00
